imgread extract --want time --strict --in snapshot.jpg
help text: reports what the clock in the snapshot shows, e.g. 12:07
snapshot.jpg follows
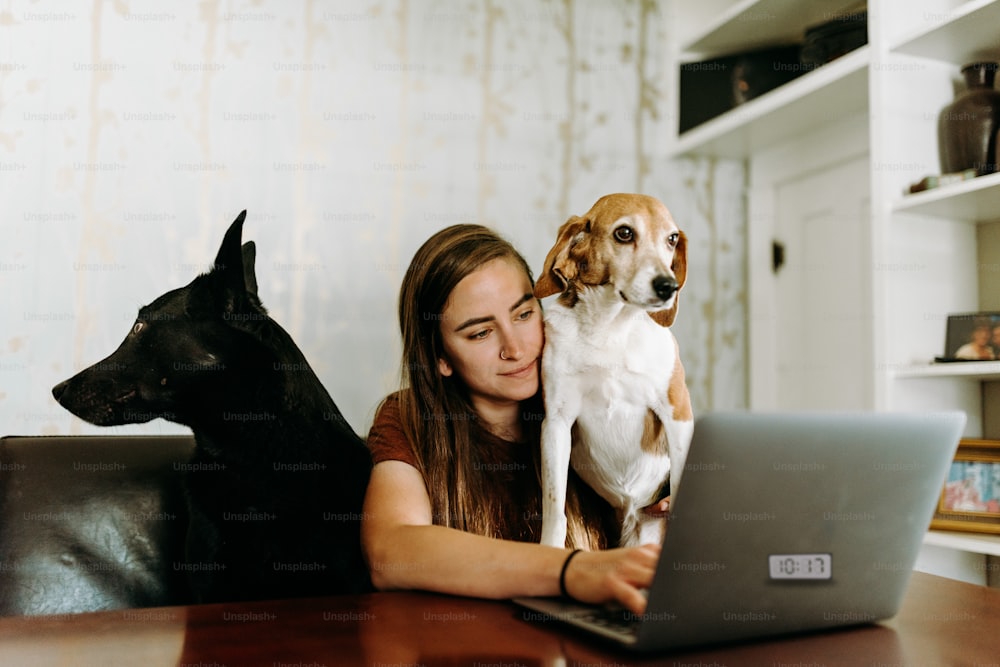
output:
10:17
